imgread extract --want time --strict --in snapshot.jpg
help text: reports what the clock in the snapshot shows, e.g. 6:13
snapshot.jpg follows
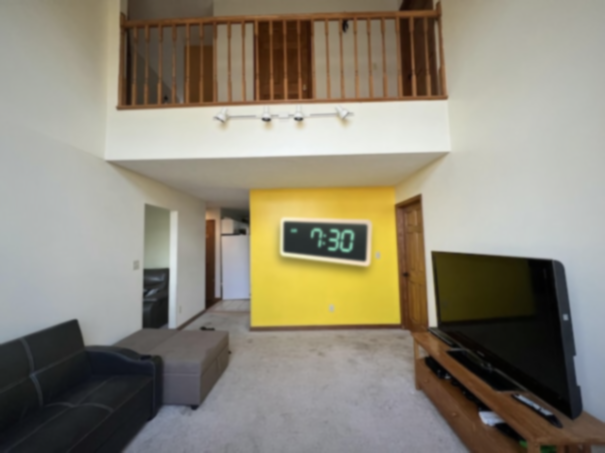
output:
7:30
